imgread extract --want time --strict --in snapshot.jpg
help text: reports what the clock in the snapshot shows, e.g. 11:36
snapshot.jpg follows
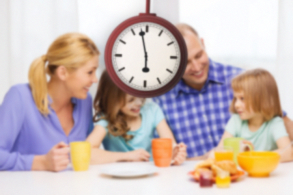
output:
5:58
